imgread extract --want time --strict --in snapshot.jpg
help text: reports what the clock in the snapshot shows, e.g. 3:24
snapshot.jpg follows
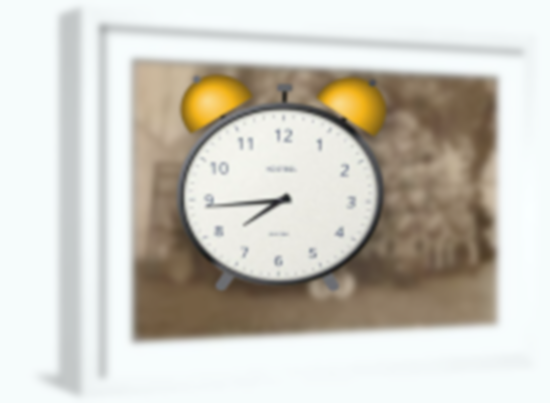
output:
7:44
